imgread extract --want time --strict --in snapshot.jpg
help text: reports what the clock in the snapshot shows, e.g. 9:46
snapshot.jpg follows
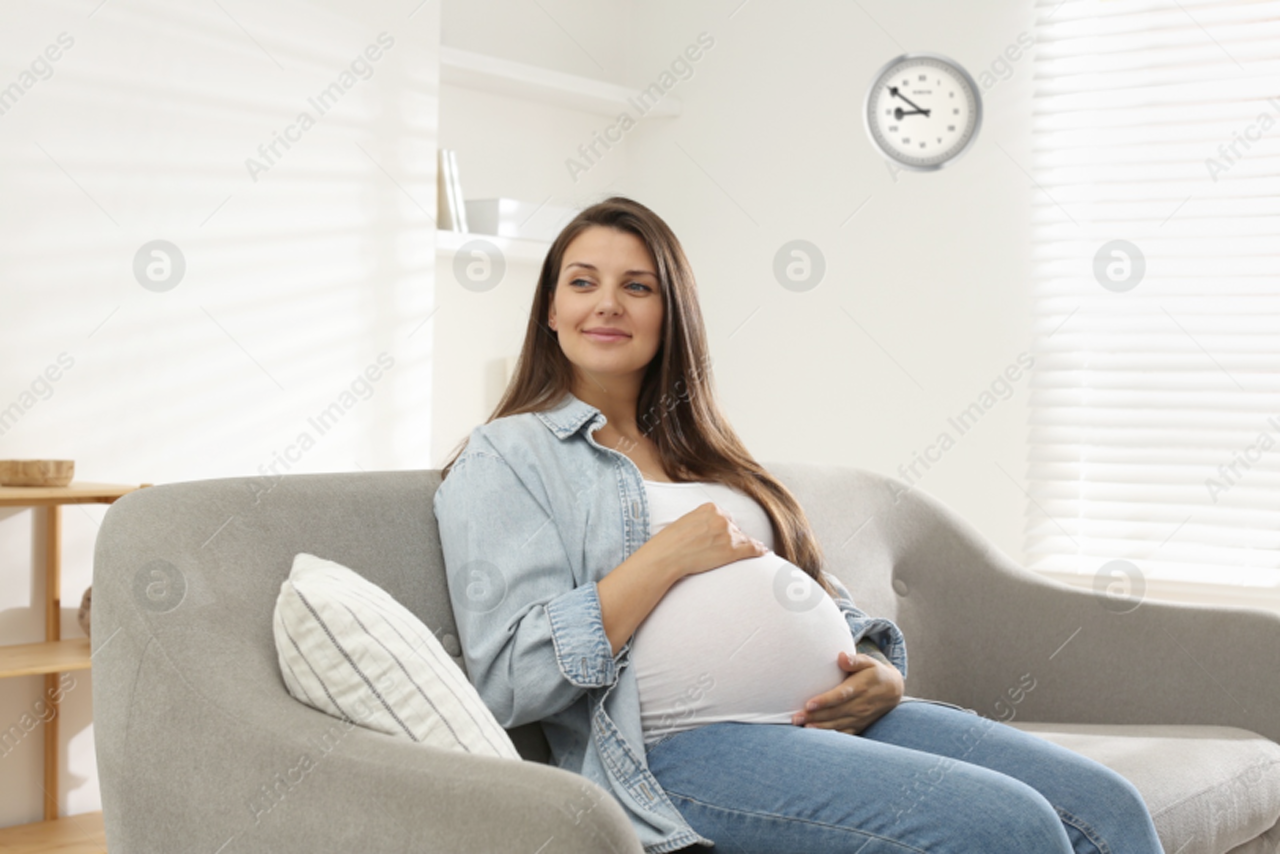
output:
8:51
